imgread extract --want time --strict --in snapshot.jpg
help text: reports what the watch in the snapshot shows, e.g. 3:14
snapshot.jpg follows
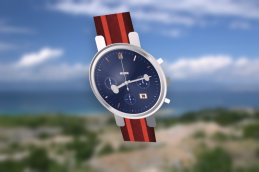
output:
8:13
